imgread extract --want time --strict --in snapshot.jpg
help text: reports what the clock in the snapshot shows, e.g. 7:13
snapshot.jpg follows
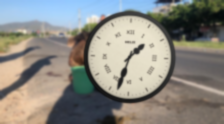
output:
1:33
